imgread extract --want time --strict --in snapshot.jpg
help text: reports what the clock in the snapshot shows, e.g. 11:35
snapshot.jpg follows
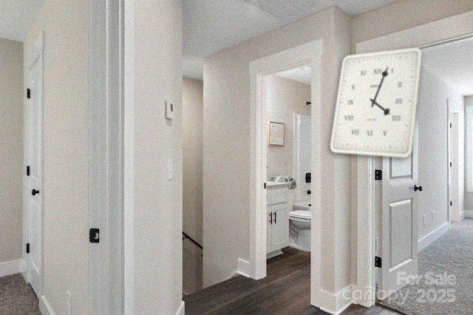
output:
4:03
